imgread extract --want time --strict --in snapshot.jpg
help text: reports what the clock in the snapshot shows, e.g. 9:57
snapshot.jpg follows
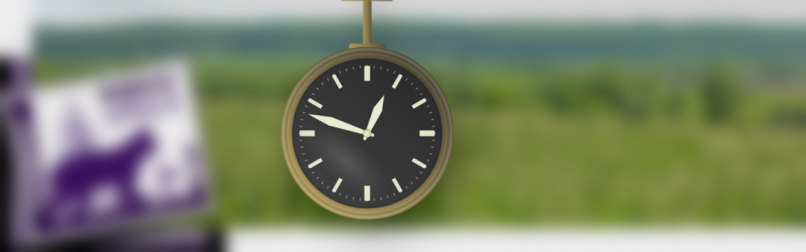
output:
12:48
